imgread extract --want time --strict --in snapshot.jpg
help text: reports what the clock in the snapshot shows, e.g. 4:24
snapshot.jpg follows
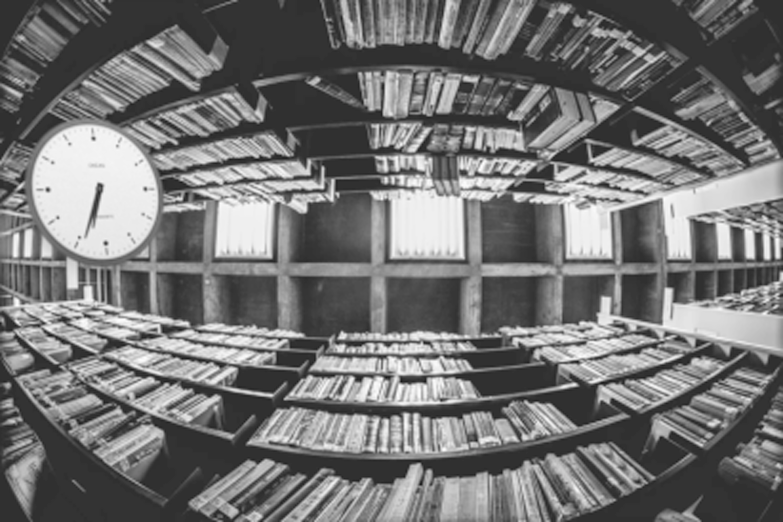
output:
6:34
